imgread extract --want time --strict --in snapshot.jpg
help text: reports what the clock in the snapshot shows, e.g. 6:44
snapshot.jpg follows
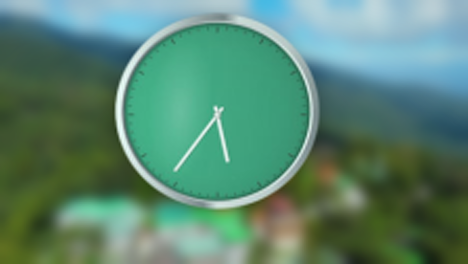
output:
5:36
